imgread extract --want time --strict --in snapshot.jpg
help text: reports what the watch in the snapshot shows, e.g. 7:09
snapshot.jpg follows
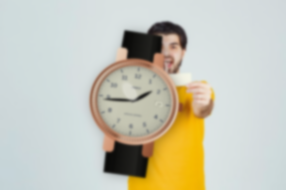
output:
1:44
